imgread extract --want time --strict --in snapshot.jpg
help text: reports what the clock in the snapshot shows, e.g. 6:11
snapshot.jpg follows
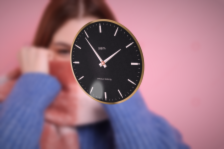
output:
1:54
